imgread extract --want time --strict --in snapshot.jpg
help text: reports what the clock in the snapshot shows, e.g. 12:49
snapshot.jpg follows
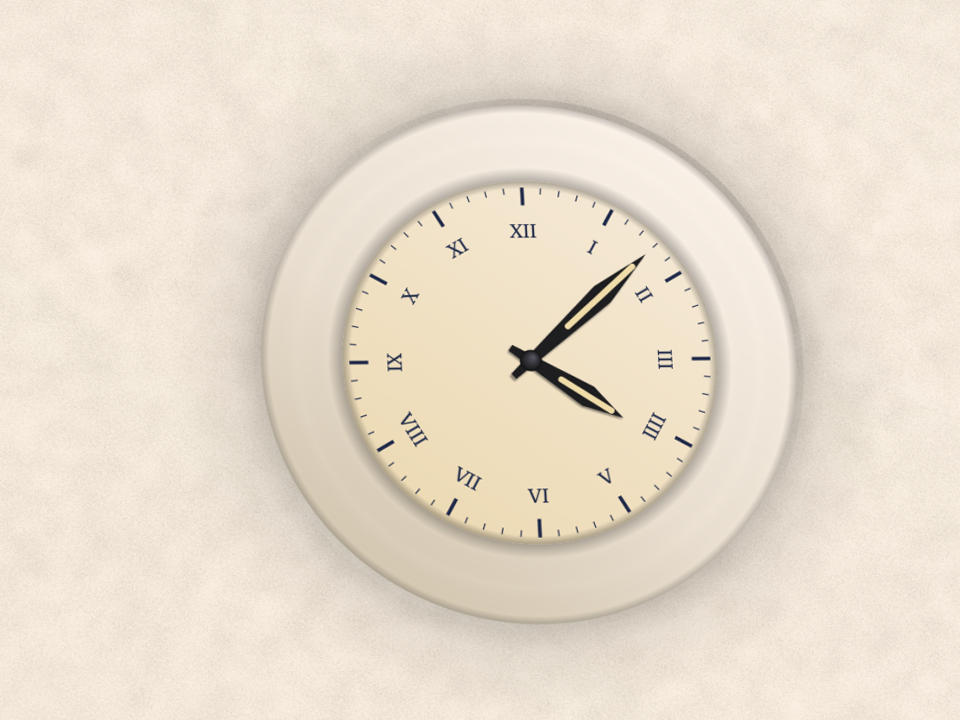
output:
4:08
